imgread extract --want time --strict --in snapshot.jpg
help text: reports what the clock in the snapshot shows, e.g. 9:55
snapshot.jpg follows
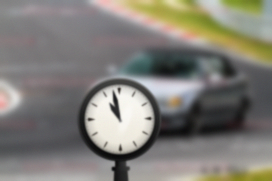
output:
10:58
